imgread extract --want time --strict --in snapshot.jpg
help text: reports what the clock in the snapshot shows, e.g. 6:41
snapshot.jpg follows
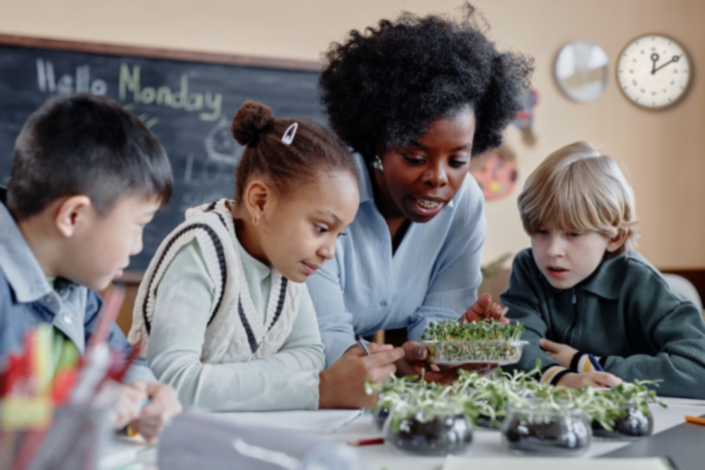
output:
12:10
